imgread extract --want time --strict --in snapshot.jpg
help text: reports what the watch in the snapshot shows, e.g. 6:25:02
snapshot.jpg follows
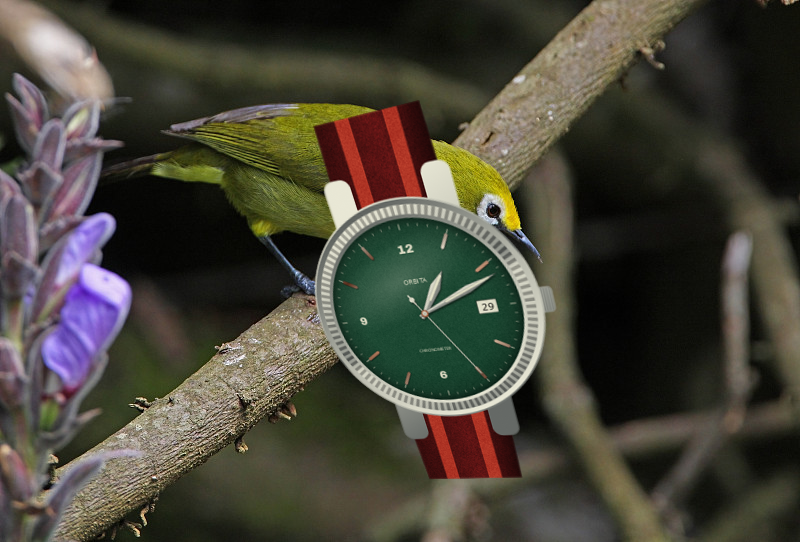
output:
1:11:25
